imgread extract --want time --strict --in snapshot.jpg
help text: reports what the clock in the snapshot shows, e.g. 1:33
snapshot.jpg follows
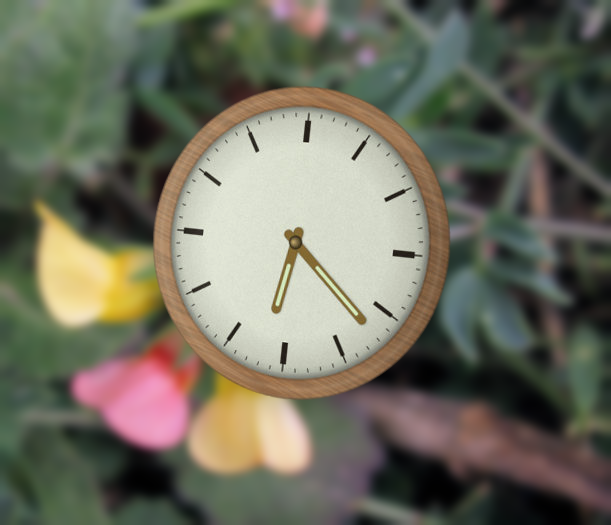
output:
6:22
